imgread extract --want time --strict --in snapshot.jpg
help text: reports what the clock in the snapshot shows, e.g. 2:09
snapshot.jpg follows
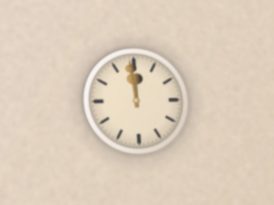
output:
11:59
